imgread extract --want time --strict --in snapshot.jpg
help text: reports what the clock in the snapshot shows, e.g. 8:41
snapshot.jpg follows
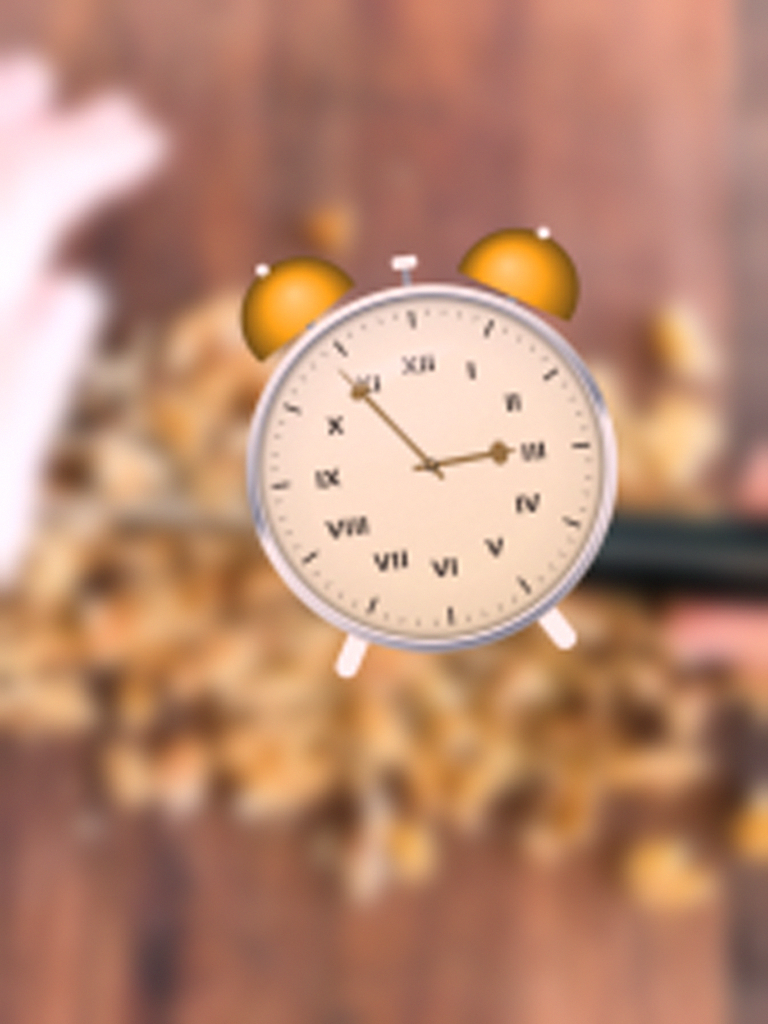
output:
2:54
